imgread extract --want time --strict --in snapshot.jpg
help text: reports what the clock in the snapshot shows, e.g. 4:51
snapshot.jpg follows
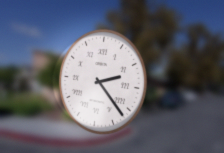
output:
2:22
